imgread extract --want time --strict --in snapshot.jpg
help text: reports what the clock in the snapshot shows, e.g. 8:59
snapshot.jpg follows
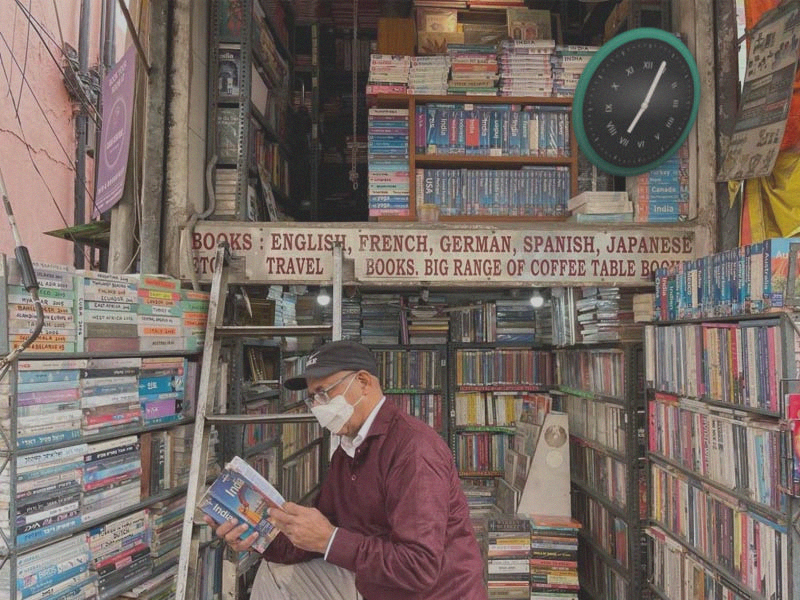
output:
7:04
